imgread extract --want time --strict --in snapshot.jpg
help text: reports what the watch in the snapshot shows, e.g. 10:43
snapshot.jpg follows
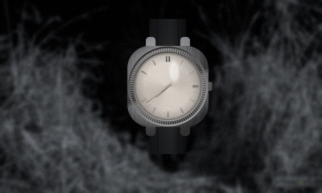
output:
7:39
